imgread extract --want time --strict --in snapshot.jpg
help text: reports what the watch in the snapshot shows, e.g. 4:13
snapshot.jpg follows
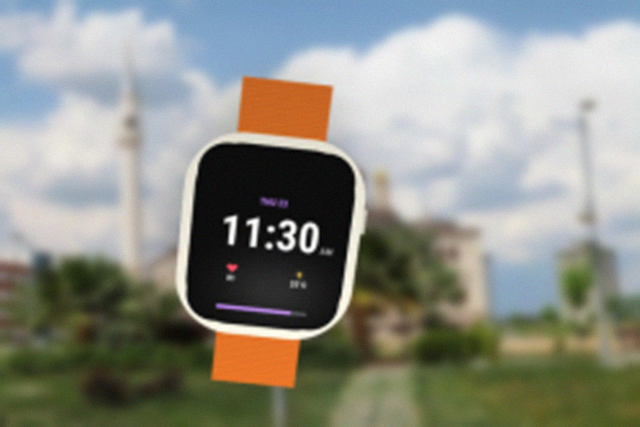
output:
11:30
